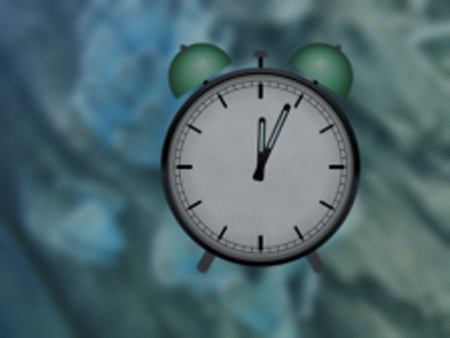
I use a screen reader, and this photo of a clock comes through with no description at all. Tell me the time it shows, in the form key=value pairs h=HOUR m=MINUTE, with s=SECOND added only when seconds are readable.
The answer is h=12 m=4
